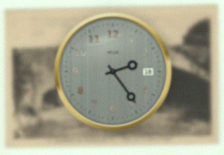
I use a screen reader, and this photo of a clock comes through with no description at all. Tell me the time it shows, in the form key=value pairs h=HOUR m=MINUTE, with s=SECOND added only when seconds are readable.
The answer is h=2 m=24
